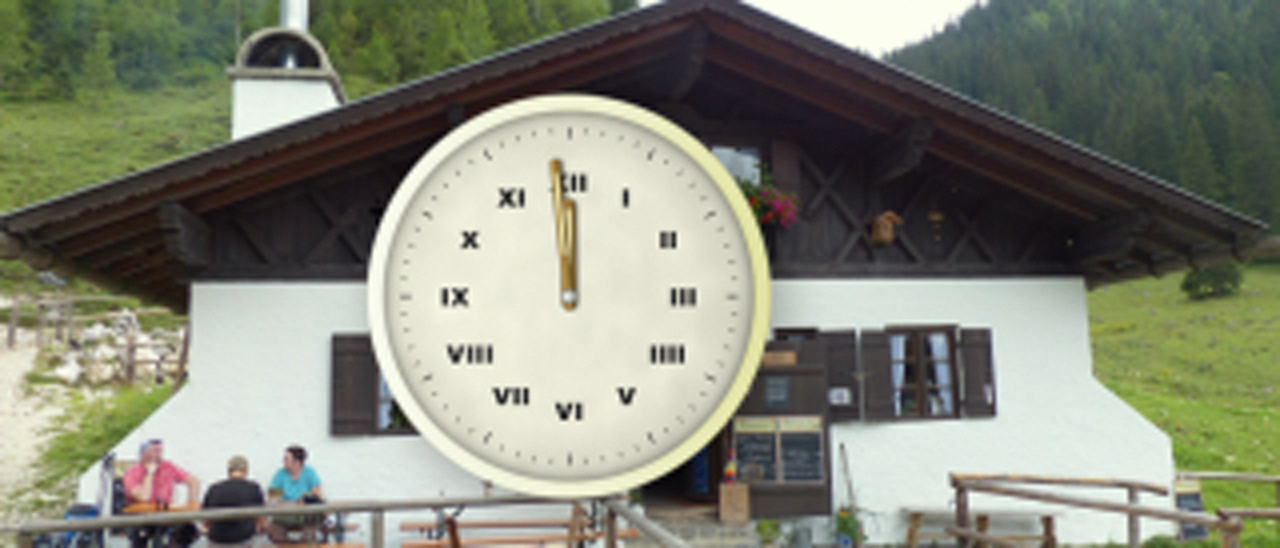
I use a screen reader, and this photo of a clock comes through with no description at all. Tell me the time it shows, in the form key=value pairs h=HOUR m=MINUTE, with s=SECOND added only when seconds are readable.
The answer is h=11 m=59
